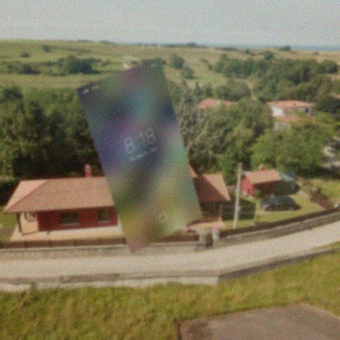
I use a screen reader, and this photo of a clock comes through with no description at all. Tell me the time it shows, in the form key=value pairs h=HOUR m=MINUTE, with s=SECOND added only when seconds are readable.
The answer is h=8 m=18
